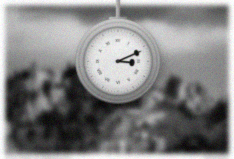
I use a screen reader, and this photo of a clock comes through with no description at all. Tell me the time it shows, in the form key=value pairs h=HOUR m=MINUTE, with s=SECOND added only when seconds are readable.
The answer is h=3 m=11
